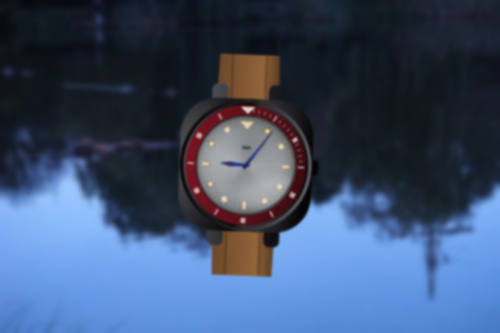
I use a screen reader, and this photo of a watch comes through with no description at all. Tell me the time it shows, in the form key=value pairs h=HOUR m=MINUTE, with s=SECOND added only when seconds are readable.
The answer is h=9 m=6
